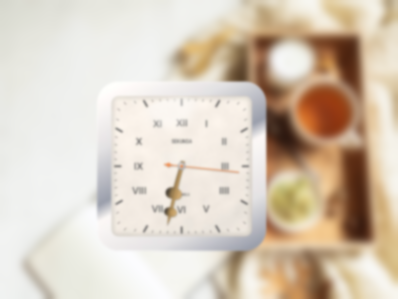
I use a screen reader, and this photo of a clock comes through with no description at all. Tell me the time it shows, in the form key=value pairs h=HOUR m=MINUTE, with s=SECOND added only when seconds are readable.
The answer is h=6 m=32 s=16
